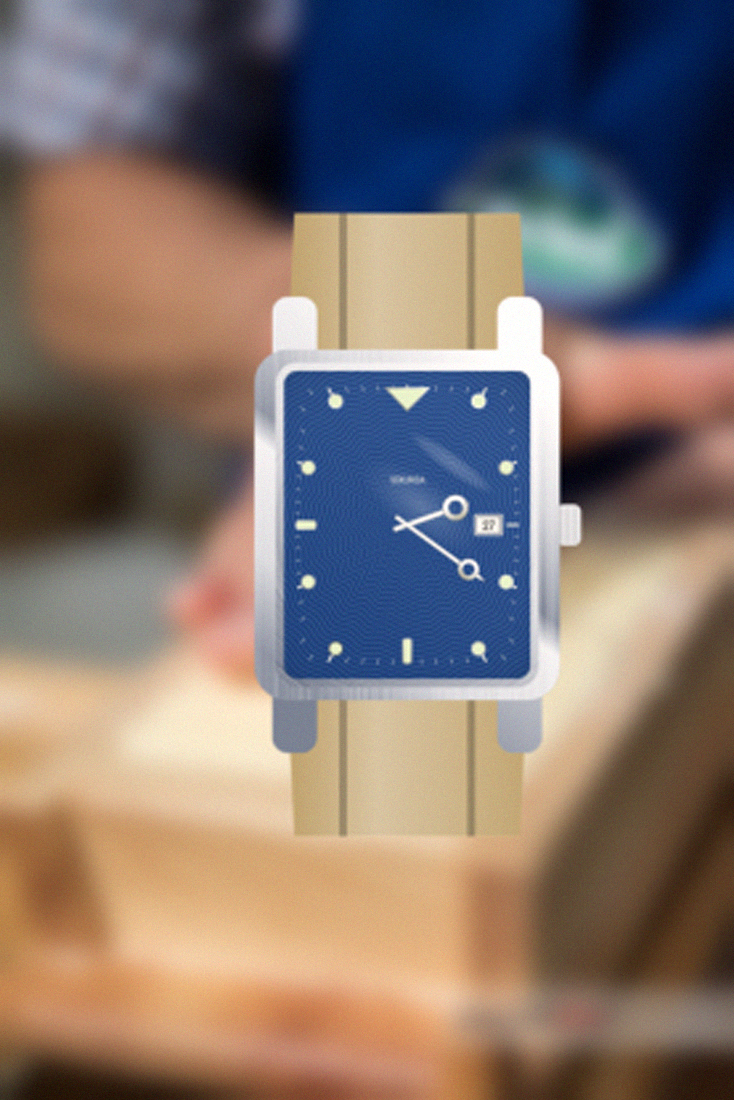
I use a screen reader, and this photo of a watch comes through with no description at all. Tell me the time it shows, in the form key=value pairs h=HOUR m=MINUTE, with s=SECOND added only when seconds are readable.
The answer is h=2 m=21
